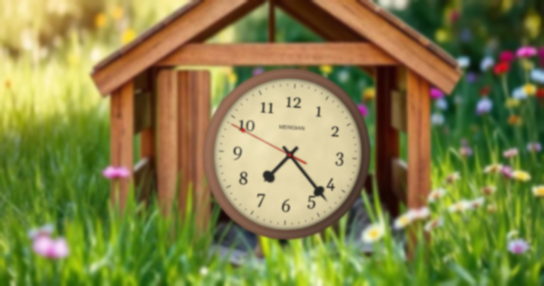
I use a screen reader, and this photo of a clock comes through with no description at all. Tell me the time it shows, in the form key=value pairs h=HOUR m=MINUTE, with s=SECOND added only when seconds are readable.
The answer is h=7 m=22 s=49
